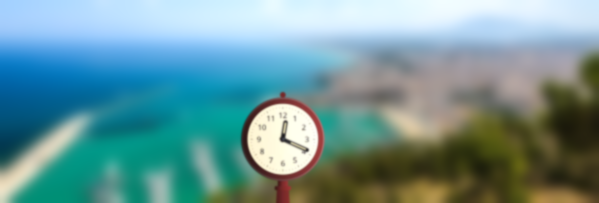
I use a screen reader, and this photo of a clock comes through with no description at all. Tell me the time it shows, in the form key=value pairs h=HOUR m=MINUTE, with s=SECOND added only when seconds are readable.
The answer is h=12 m=19
